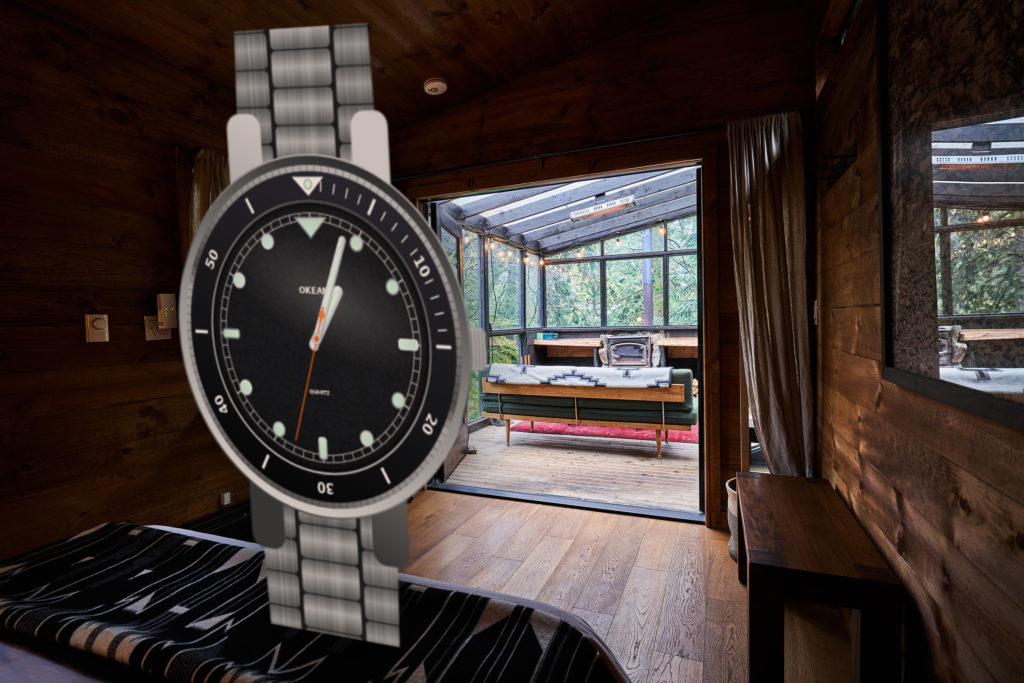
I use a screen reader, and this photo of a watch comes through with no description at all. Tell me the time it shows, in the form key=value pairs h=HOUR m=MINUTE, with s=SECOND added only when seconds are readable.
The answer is h=1 m=3 s=33
